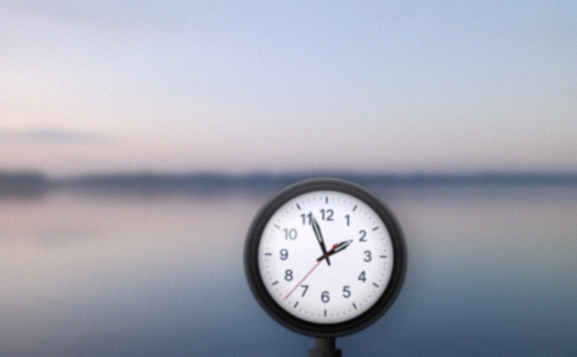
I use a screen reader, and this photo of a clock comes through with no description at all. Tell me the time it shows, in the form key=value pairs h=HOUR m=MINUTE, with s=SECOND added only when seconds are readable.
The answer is h=1 m=56 s=37
